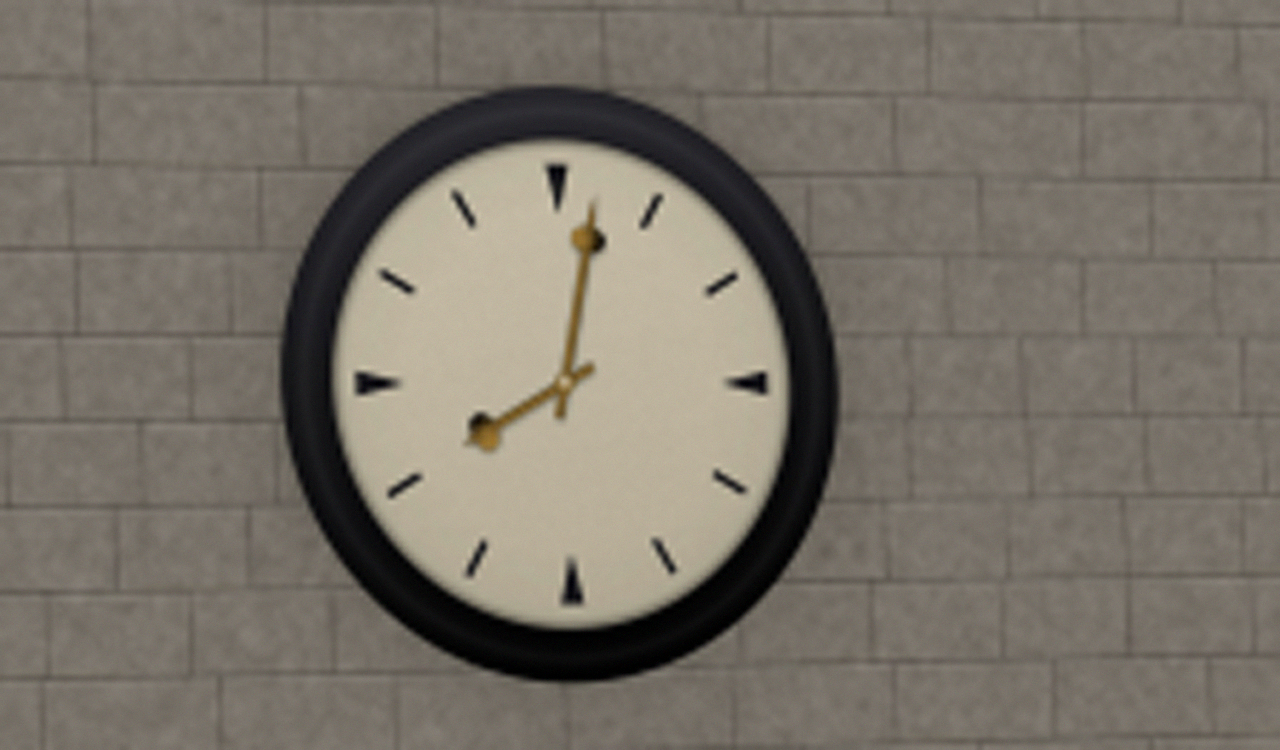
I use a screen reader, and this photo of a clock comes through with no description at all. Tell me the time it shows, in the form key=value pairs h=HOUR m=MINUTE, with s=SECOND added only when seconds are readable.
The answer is h=8 m=2
